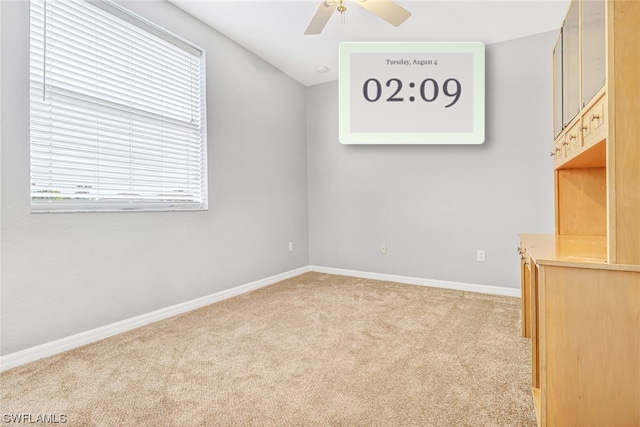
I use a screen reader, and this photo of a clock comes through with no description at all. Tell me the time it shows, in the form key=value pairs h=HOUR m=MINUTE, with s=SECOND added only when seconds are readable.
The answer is h=2 m=9
